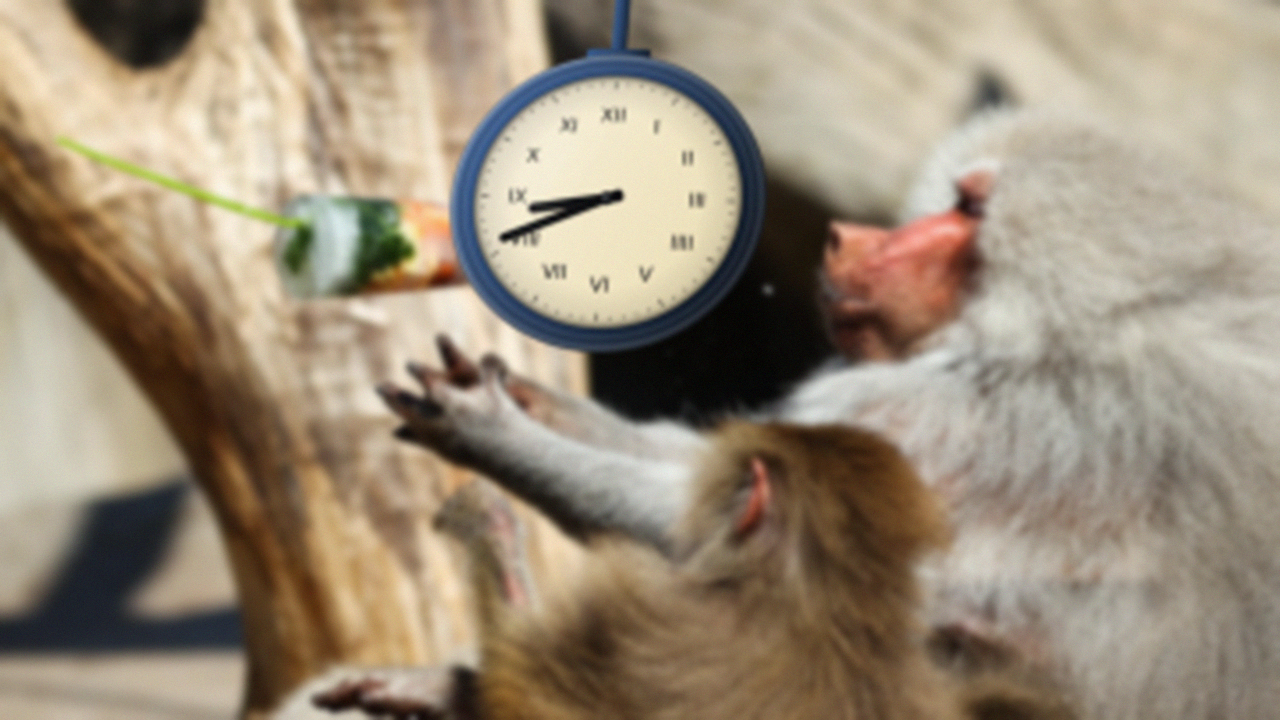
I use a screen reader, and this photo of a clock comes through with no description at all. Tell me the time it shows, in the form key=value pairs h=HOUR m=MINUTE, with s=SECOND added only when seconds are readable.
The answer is h=8 m=41
